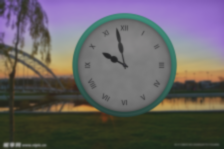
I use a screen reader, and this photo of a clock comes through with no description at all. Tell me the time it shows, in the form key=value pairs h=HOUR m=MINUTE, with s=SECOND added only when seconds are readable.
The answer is h=9 m=58
